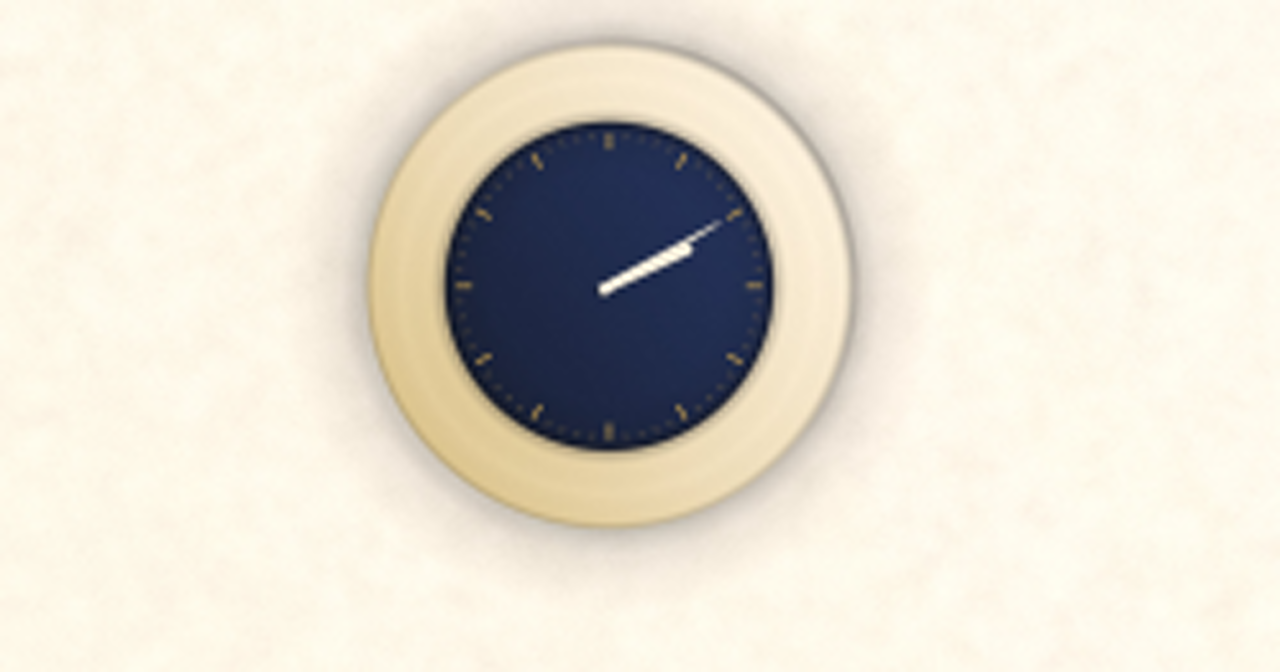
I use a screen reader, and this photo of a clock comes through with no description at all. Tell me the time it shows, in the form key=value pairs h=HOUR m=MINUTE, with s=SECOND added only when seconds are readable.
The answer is h=2 m=10
